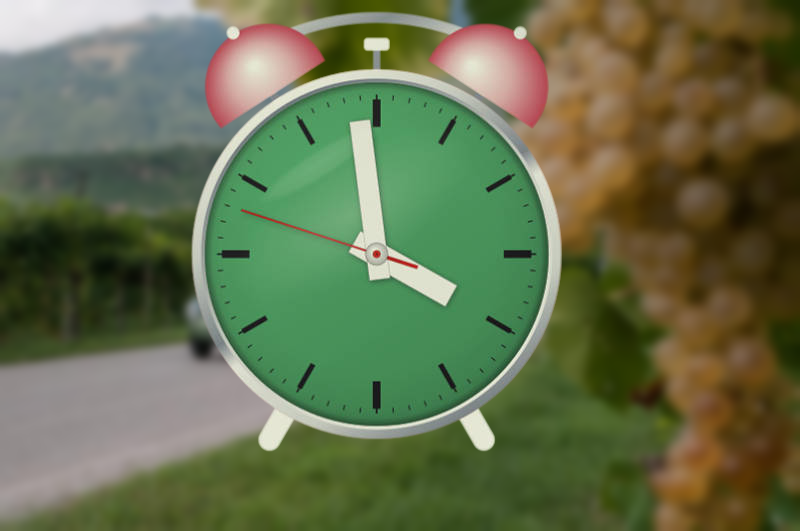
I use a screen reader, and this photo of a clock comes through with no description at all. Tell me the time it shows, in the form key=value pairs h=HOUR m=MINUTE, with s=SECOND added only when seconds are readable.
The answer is h=3 m=58 s=48
